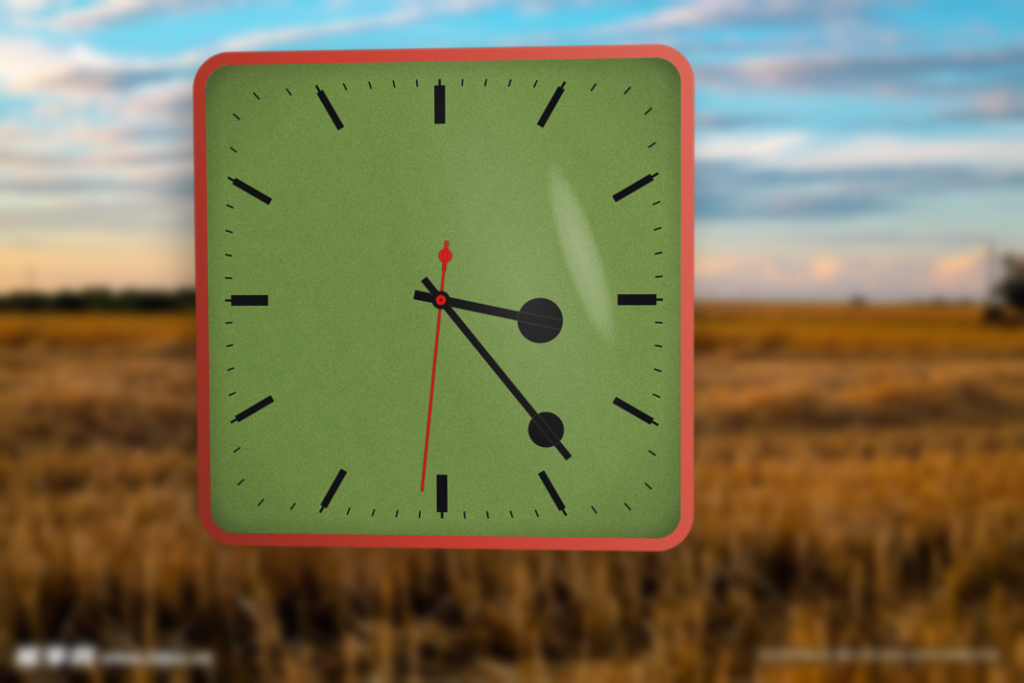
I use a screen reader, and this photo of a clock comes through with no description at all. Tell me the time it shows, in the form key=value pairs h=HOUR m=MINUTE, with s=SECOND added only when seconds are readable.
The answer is h=3 m=23 s=31
